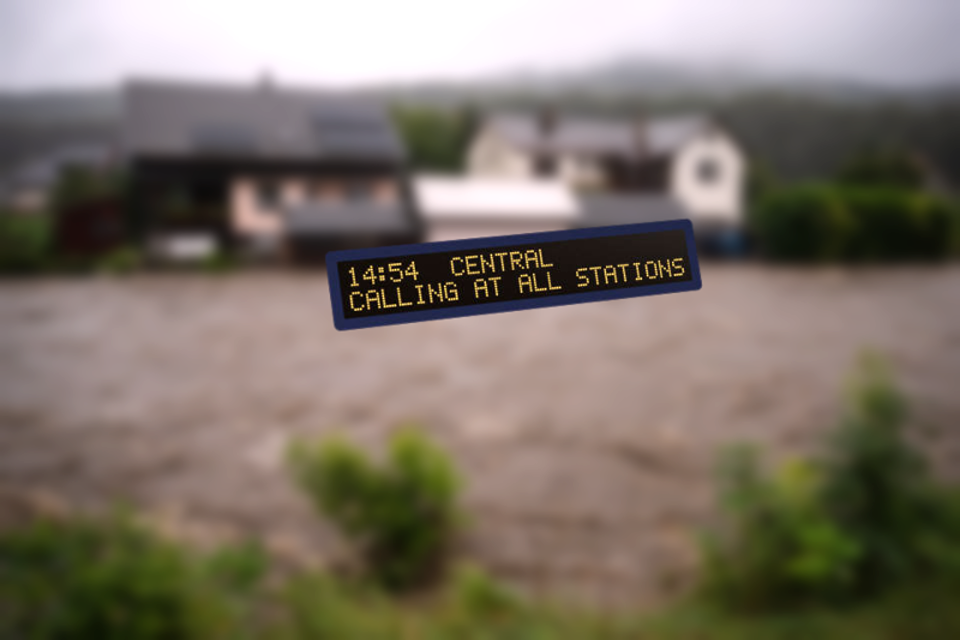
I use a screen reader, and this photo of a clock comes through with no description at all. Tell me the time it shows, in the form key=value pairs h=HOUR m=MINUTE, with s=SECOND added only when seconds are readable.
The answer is h=14 m=54
